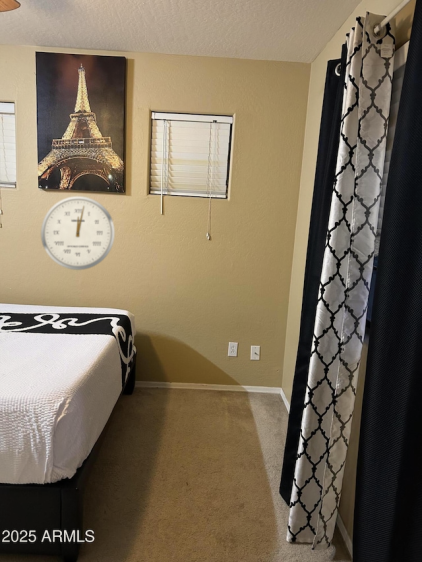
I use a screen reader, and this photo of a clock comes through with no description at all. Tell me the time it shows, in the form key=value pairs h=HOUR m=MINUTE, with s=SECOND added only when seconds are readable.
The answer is h=12 m=2
